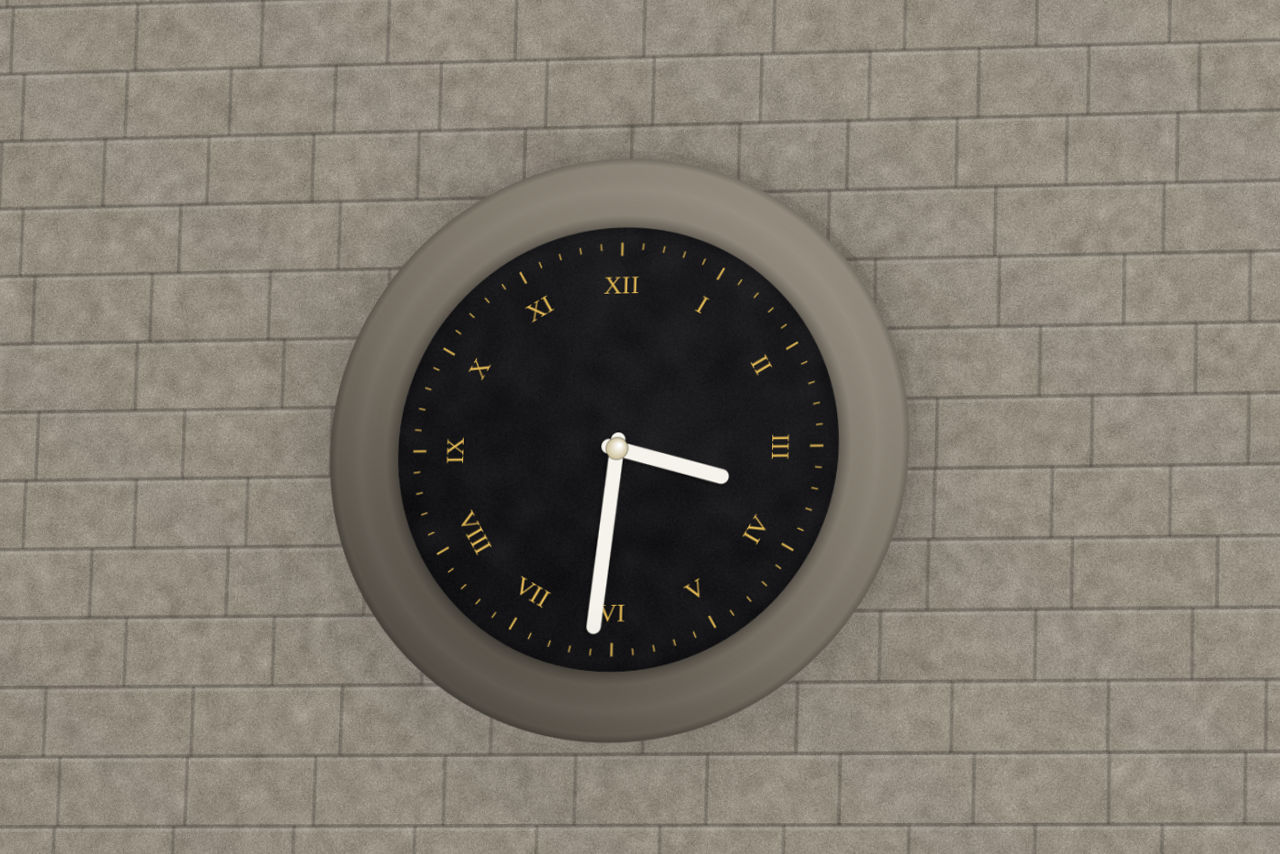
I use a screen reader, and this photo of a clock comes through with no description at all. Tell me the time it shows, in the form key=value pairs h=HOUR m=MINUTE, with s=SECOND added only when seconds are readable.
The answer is h=3 m=31
